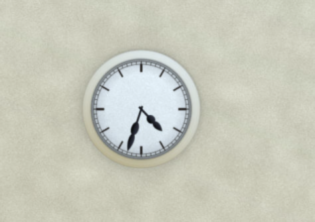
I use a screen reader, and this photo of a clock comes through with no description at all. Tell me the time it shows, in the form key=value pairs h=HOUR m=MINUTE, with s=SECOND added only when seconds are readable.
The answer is h=4 m=33
